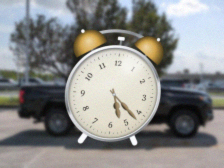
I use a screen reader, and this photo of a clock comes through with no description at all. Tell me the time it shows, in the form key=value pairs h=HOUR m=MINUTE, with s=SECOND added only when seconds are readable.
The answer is h=5 m=22
